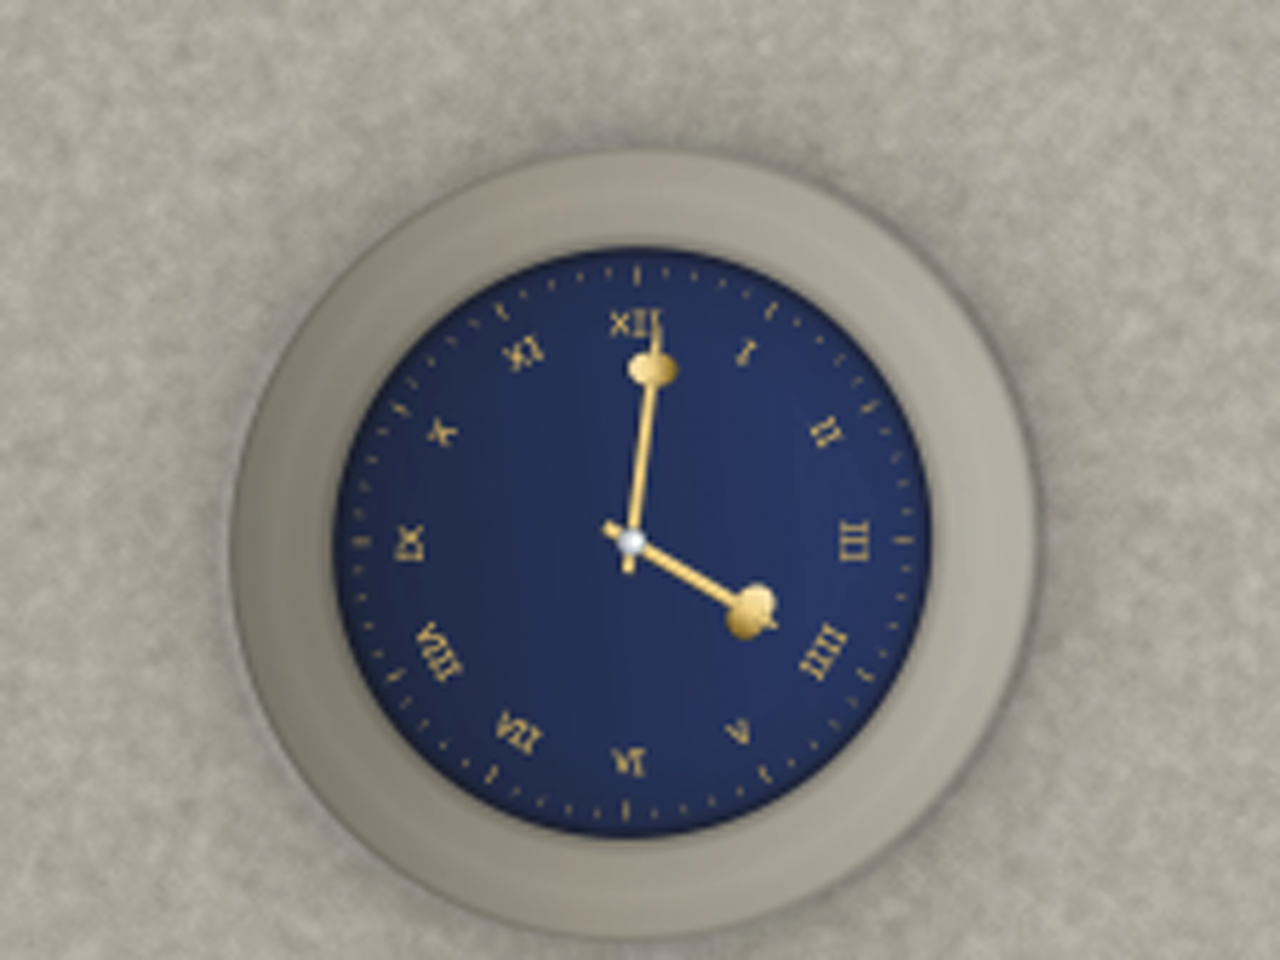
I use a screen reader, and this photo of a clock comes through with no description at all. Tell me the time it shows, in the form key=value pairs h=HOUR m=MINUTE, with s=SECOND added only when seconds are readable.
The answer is h=4 m=1
